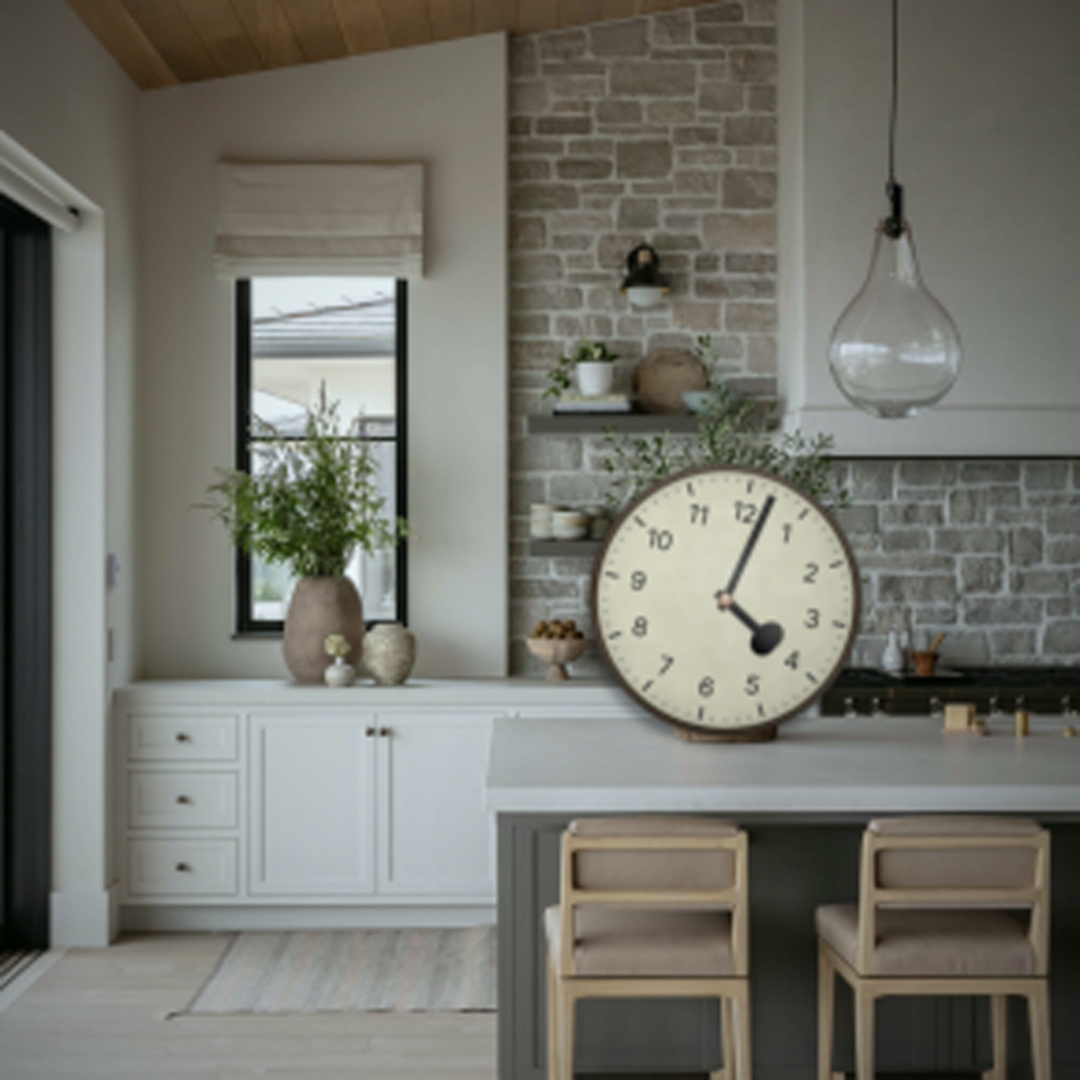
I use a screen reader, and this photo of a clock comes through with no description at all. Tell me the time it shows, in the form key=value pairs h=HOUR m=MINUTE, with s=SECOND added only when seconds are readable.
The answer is h=4 m=2
